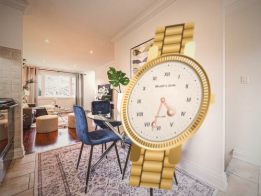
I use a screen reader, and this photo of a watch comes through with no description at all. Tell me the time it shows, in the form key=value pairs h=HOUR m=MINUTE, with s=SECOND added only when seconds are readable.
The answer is h=4 m=32
